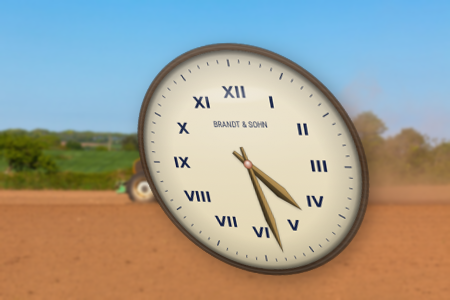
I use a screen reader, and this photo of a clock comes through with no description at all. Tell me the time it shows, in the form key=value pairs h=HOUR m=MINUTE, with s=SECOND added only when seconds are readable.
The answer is h=4 m=28
